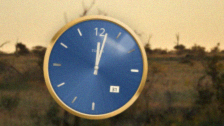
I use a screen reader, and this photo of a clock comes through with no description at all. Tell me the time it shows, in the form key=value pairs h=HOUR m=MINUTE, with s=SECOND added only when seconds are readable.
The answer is h=12 m=2
